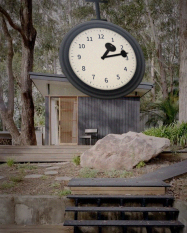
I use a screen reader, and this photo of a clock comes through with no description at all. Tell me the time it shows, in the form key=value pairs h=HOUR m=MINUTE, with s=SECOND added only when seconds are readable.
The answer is h=1 m=13
